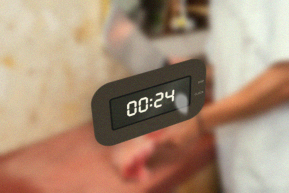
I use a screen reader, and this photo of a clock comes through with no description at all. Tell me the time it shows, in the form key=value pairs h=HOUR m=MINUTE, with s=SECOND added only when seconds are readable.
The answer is h=0 m=24
